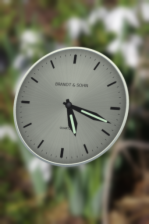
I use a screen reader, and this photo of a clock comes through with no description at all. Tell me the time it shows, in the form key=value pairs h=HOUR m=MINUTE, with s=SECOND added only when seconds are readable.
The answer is h=5 m=18
